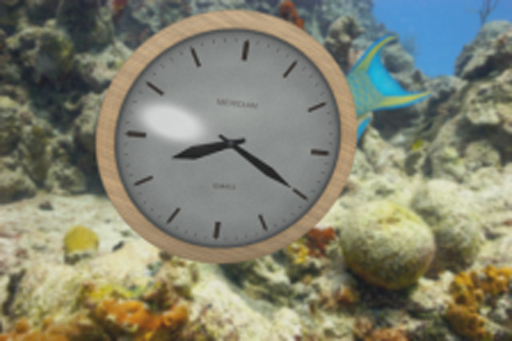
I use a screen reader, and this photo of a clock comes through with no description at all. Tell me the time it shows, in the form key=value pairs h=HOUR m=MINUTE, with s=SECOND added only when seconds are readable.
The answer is h=8 m=20
